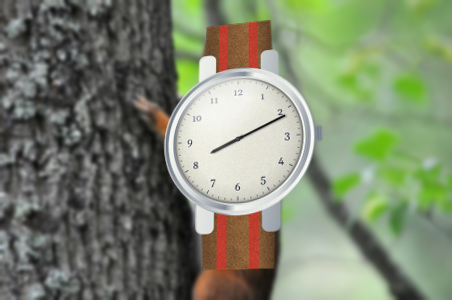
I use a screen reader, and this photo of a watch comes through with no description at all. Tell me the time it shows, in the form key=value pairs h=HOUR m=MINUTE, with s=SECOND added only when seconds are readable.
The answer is h=8 m=11
